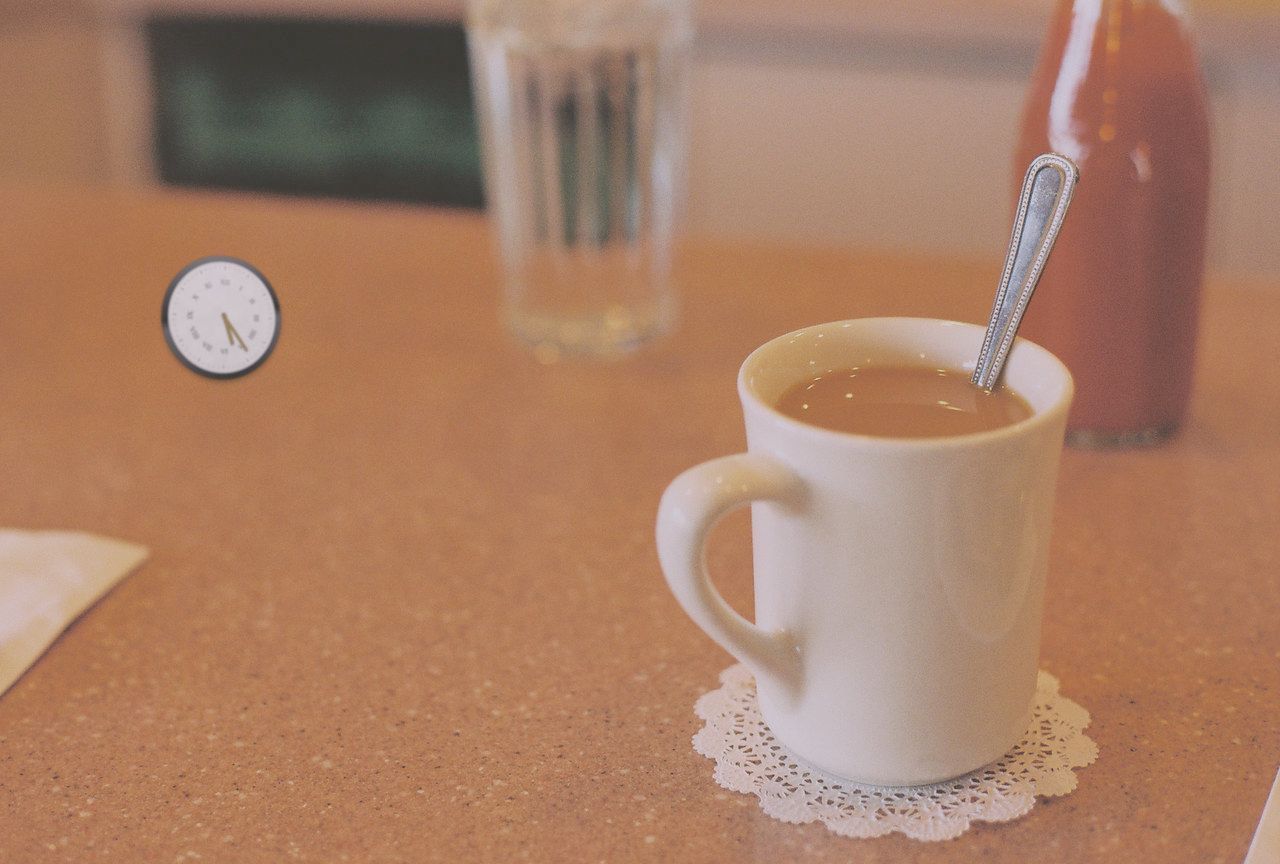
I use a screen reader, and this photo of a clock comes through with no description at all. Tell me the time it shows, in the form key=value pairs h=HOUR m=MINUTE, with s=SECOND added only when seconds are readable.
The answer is h=5 m=24
